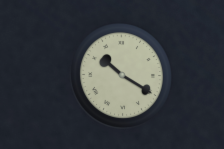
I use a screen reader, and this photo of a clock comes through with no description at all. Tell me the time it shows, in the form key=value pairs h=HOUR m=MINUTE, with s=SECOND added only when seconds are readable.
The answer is h=10 m=20
